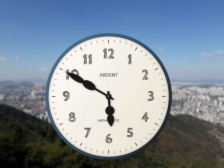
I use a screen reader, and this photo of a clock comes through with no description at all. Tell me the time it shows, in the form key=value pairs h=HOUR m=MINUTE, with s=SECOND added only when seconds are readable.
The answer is h=5 m=50
